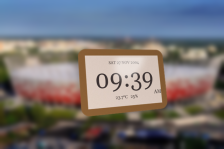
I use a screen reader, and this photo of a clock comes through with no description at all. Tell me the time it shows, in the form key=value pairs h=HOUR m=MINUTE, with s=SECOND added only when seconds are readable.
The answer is h=9 m=39
